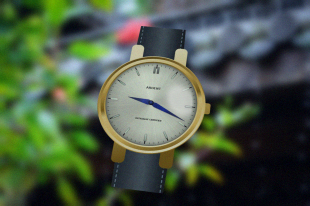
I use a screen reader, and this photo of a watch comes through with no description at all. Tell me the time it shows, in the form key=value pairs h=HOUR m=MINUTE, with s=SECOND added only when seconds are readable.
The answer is h=9 m=19
